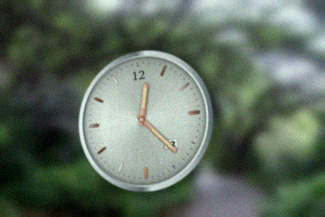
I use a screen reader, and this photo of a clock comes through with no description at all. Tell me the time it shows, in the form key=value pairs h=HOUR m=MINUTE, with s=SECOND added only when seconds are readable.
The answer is h=12 m=23
